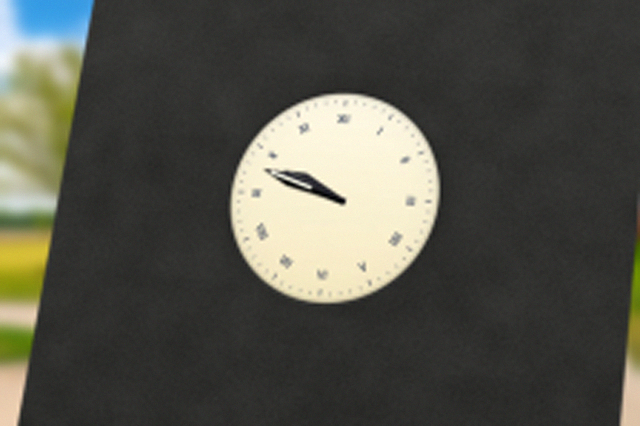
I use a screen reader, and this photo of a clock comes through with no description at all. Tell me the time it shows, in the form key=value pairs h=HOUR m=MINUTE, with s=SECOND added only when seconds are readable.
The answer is h=9 m=48
